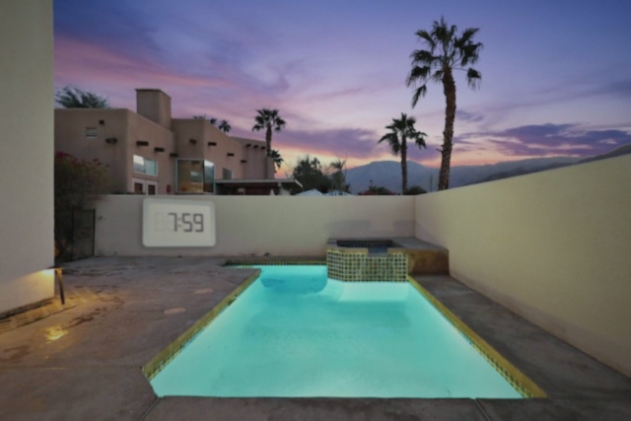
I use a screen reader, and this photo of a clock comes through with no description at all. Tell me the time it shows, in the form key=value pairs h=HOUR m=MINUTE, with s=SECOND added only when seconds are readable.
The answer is h=7 m=59
